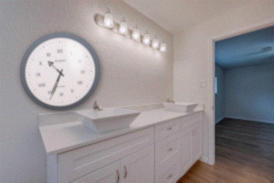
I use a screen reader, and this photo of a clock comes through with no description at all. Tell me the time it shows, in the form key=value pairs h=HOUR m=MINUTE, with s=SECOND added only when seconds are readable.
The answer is h=10 m=34
